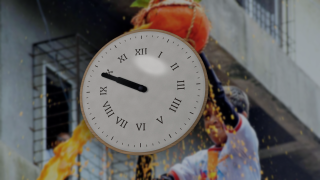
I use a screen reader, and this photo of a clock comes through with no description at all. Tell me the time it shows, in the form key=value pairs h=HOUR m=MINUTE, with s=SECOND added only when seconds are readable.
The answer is h=9 m=49
